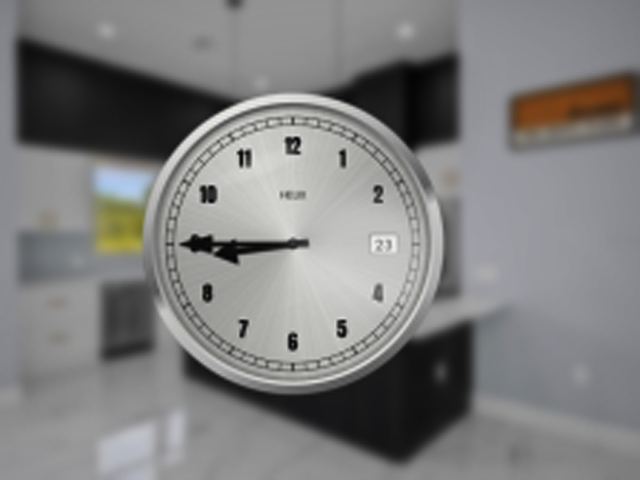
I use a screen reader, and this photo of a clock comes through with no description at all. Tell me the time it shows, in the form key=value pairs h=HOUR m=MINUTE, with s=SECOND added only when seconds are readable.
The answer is h=8 m=45
